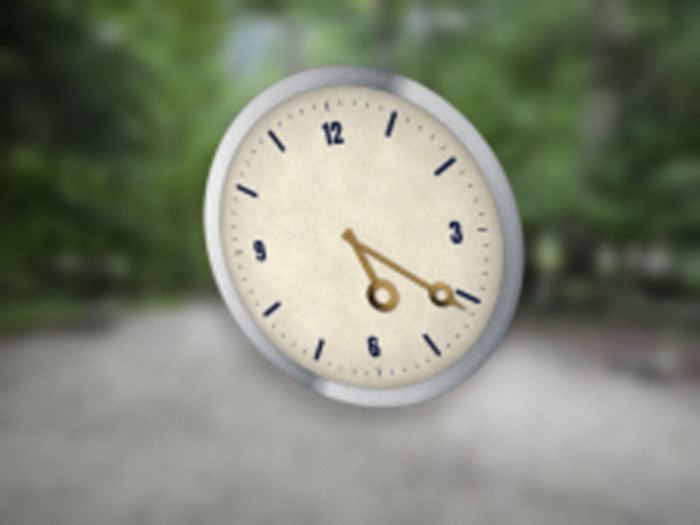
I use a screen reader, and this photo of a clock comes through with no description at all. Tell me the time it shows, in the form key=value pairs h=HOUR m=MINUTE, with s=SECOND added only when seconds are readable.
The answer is h=5 m=21
